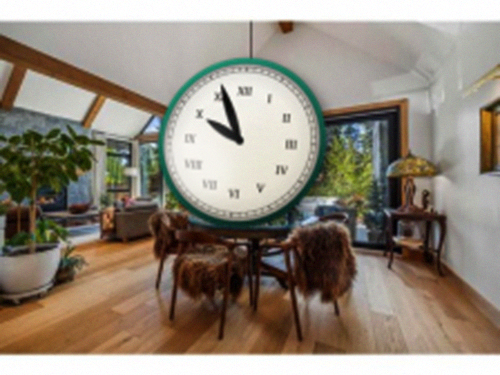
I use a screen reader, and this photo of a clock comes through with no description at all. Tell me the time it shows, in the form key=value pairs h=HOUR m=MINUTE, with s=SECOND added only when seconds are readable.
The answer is h=9 m=56
